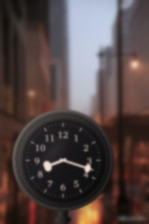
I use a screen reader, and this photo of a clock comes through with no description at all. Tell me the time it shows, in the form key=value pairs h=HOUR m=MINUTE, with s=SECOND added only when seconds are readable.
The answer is h=8 m=18
